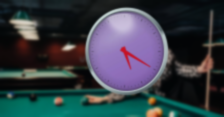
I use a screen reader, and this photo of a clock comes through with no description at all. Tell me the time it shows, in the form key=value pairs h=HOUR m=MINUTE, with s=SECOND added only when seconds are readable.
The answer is h=5 m=20
